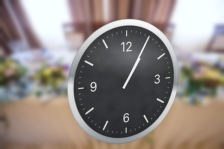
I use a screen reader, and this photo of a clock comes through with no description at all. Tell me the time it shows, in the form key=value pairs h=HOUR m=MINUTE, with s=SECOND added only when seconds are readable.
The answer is h=1 m=5
